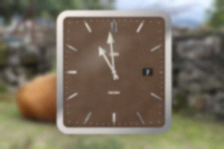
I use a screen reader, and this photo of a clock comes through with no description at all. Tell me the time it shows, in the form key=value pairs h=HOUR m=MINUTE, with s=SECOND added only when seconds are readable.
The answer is h=10 m=59
